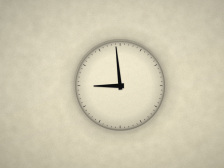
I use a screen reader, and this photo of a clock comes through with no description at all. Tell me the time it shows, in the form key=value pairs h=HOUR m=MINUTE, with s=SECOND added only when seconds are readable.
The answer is h=8 m=59
